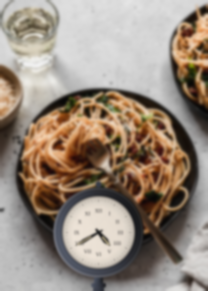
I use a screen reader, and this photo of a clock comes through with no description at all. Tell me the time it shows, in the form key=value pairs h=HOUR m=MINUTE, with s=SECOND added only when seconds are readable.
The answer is h=4 m=40
